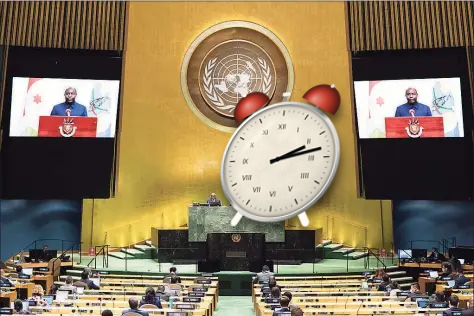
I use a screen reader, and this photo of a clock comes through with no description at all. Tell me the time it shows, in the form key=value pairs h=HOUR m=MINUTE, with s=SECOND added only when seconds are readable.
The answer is h=2 m=13
